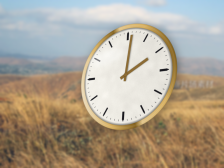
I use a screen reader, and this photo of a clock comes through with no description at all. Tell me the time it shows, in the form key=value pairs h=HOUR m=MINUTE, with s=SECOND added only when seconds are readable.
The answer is h=2 m=1
